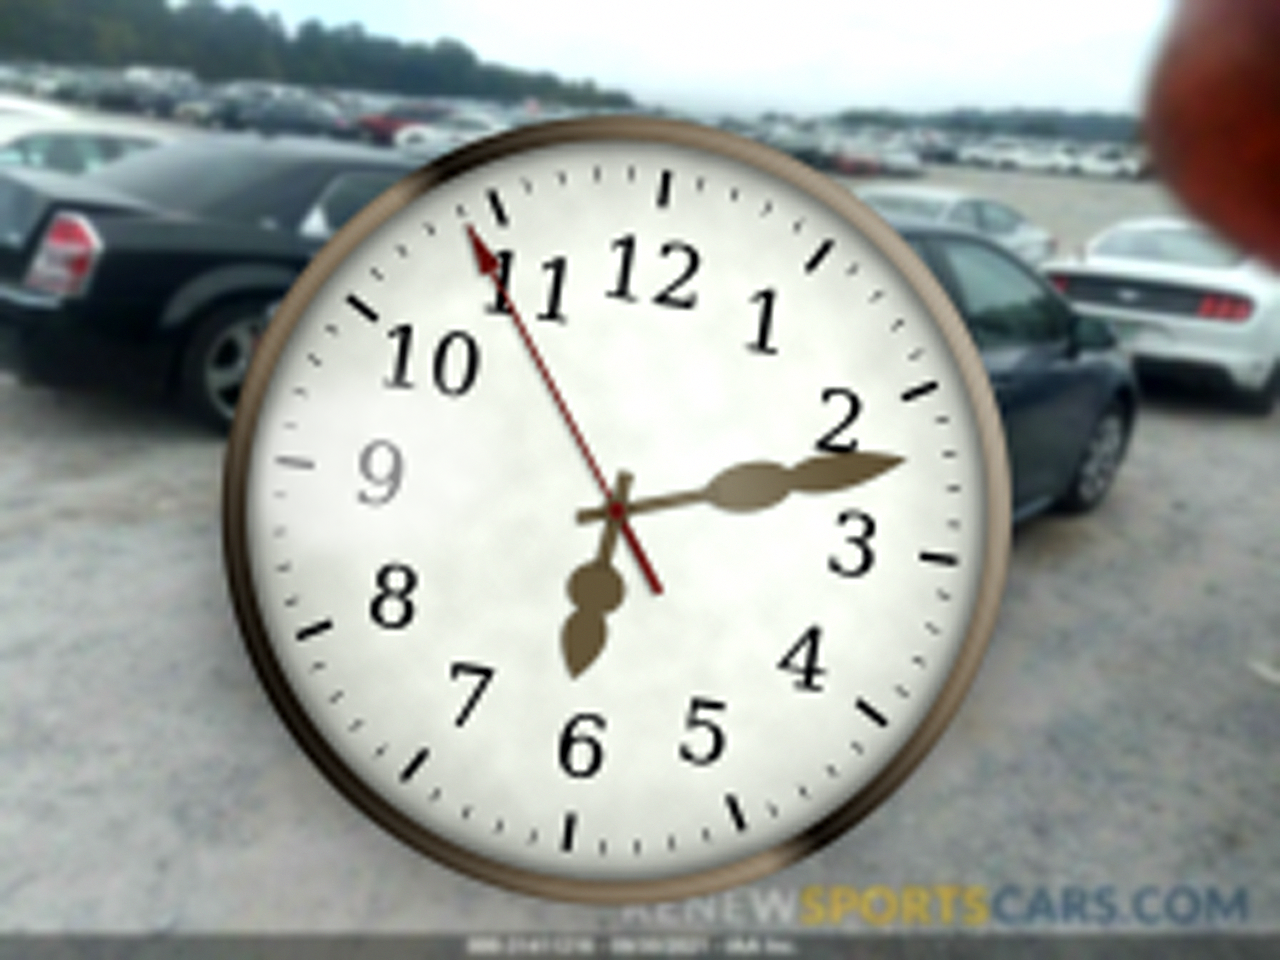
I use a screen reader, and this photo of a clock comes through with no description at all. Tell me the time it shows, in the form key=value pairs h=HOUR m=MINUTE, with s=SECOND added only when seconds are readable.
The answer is h=6 m=11 s=54
